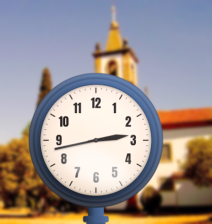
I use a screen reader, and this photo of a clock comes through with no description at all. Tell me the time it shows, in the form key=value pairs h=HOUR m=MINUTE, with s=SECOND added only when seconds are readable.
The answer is h=2 m=43
